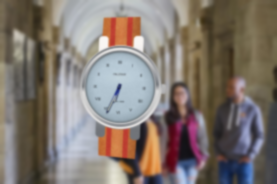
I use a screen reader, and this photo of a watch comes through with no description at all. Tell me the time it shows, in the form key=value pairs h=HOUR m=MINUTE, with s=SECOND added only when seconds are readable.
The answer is h=6 m=34
